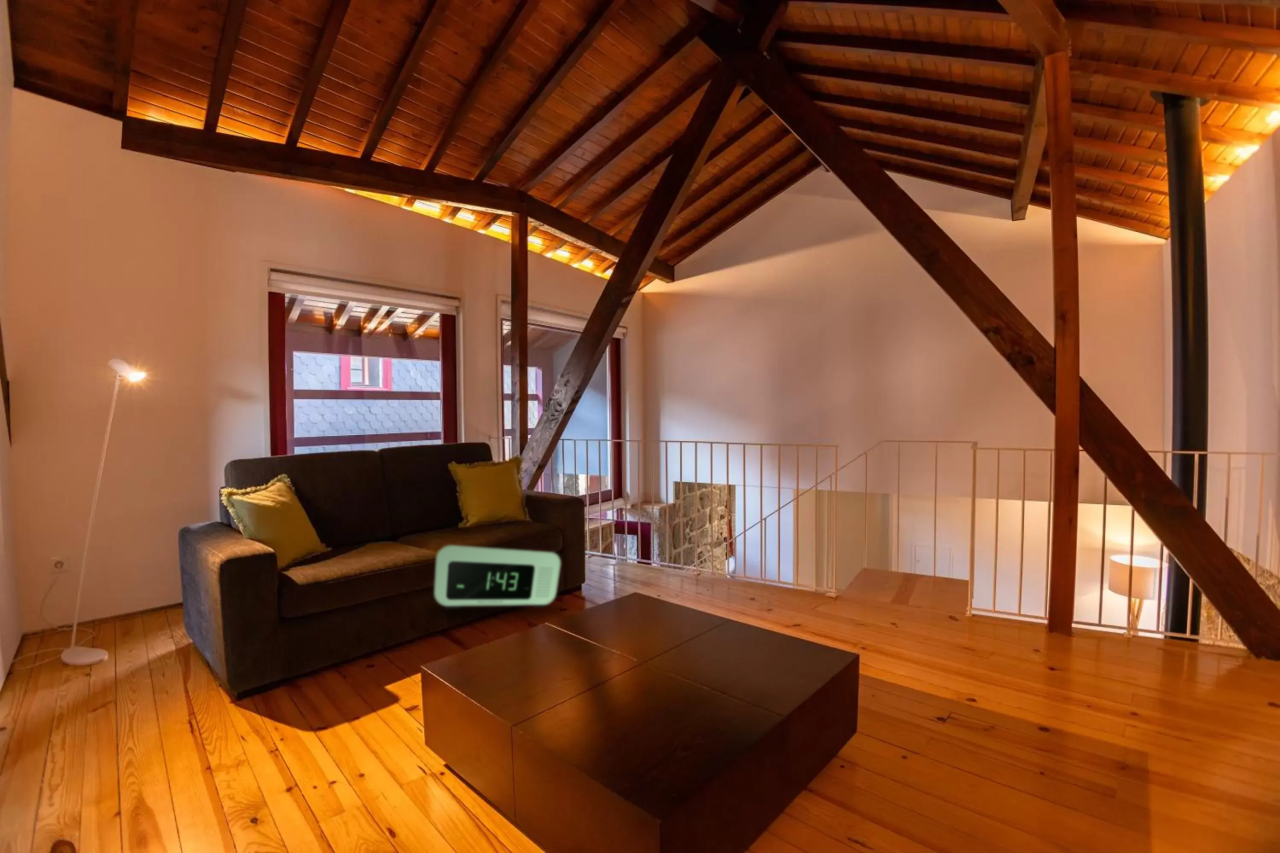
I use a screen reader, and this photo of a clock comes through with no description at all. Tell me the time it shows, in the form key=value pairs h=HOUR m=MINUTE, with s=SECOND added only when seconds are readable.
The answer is h=1 m=43
